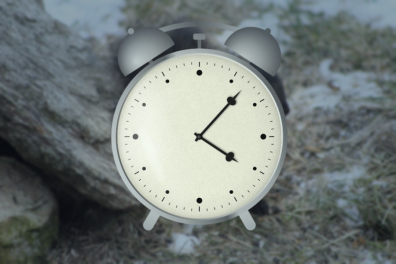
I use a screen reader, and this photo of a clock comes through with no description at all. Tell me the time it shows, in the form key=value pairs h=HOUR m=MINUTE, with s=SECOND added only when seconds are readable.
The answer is h=4 m=7
